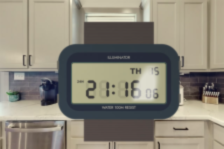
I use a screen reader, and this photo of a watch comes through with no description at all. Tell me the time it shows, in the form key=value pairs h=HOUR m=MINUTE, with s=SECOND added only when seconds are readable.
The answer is h=21 m=16 s=6
